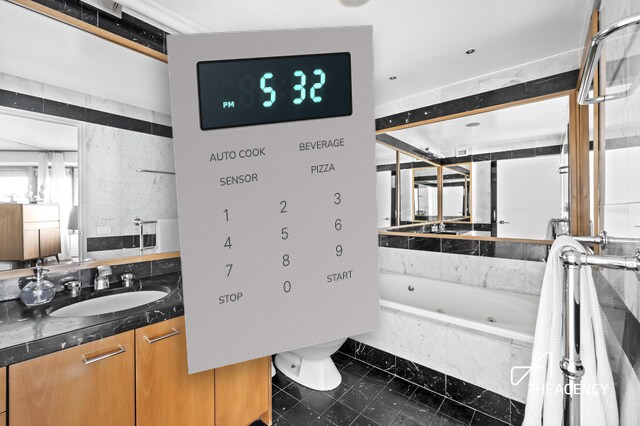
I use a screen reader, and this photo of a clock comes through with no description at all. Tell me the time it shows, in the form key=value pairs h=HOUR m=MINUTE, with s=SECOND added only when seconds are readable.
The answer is h=5 m=32
